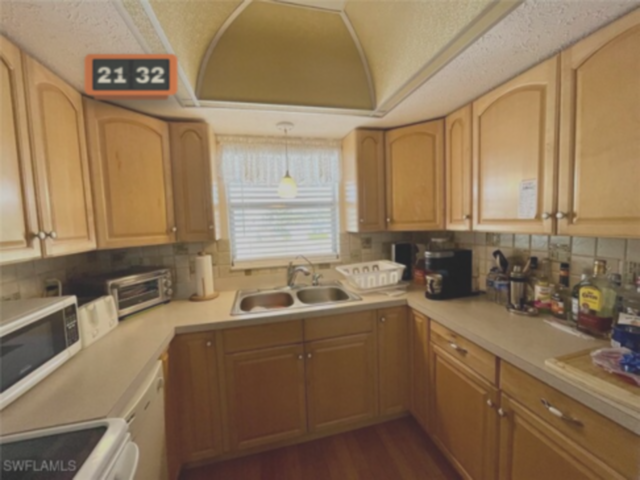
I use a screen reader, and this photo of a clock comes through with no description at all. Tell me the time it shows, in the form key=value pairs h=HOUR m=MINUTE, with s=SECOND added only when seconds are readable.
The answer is h=21 m=32
